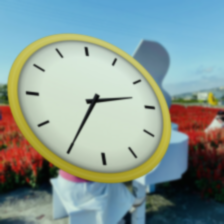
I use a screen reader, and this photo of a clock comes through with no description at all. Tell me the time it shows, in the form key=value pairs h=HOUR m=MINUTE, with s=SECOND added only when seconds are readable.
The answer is h=2 m=35
